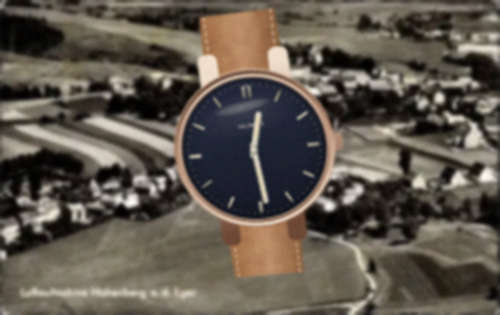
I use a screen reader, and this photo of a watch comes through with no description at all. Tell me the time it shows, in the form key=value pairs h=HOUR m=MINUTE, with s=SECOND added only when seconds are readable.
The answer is h=12 m=29
